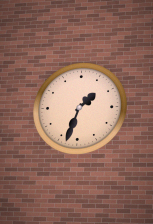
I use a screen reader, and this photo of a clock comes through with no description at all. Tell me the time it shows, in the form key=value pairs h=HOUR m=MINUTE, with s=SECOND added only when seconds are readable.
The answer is h=1 m=33
